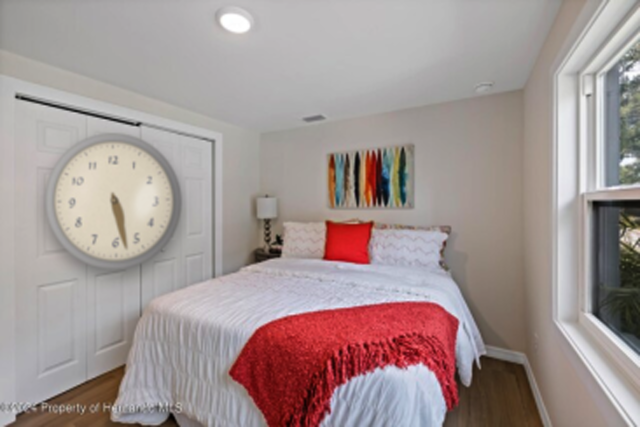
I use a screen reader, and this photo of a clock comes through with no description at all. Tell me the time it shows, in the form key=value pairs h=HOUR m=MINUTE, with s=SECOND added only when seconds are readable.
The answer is h=5 m=28
